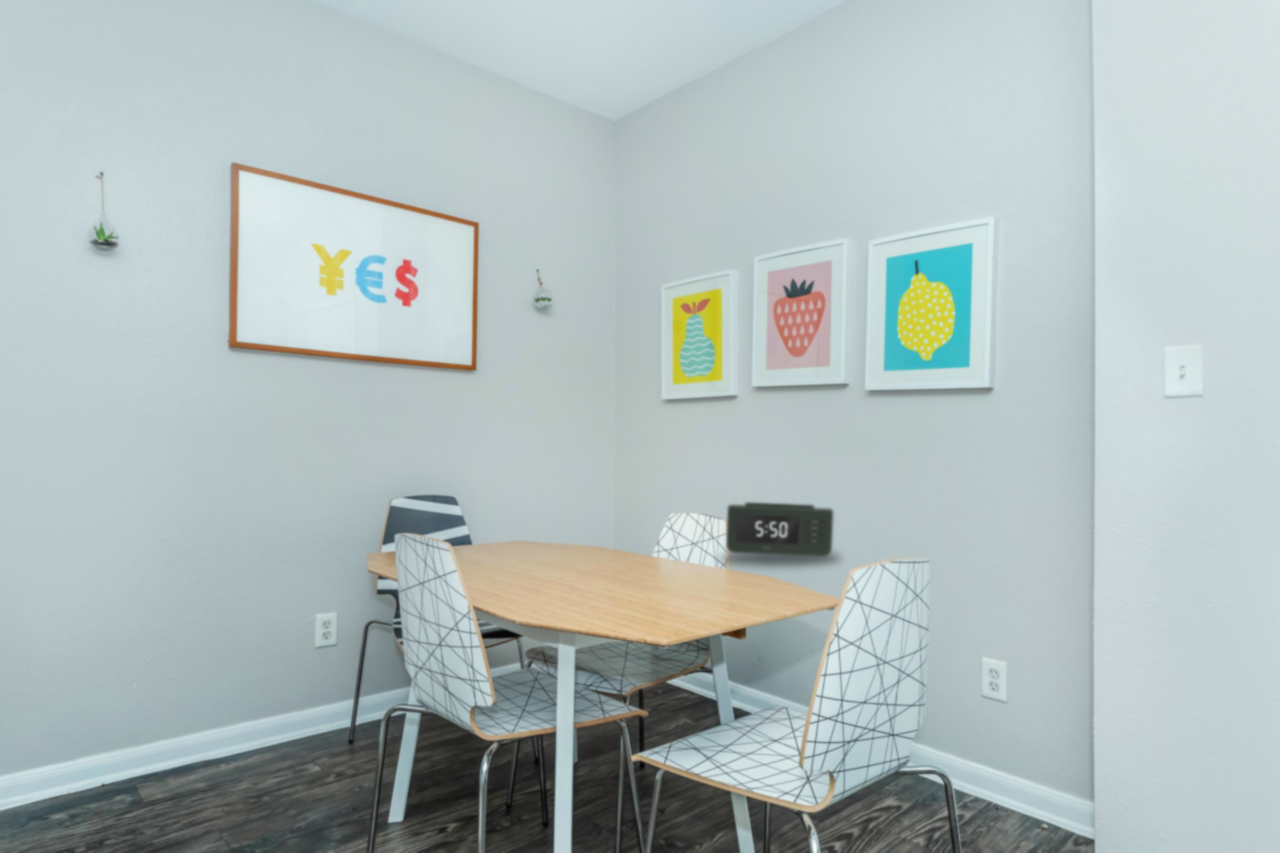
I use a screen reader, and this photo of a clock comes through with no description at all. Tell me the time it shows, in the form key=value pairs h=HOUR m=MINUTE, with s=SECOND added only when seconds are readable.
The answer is h=5 m=50
